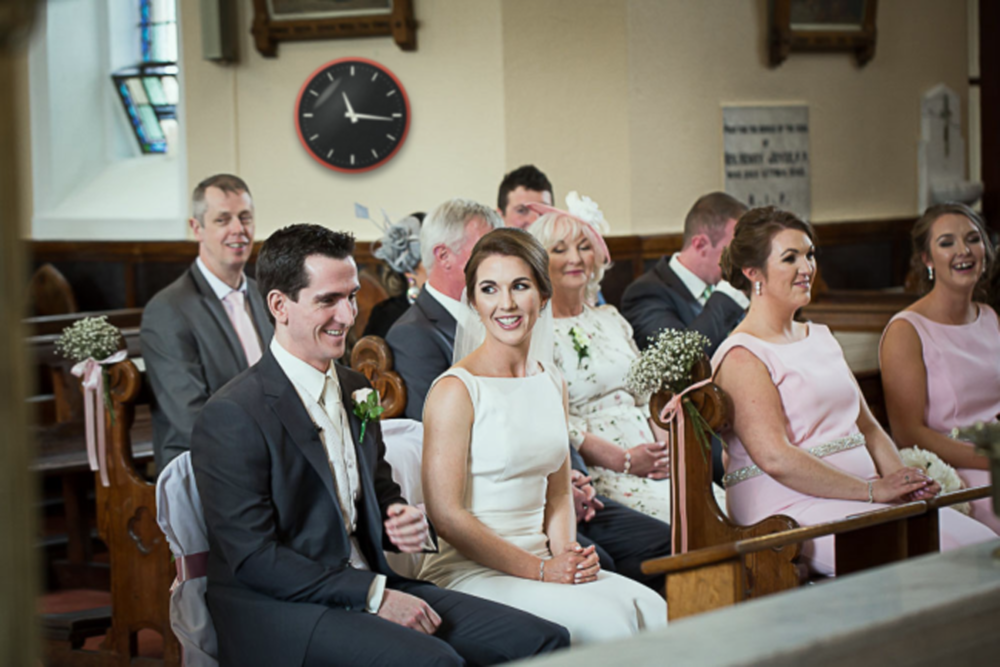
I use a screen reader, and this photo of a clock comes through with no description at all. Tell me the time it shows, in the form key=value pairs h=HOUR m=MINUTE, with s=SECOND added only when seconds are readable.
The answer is h=11 m=16
